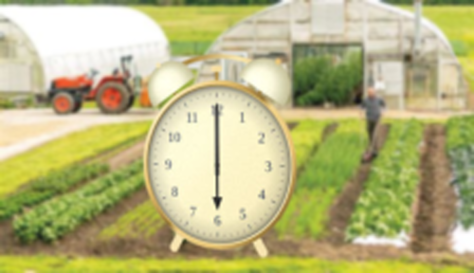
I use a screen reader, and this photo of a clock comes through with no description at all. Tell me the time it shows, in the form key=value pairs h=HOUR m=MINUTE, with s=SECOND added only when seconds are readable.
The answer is h=6 m=0
